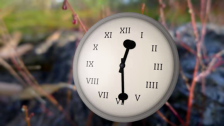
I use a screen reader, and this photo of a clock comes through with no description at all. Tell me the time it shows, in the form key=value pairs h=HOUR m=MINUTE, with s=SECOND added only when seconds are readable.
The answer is h=12 m=29
